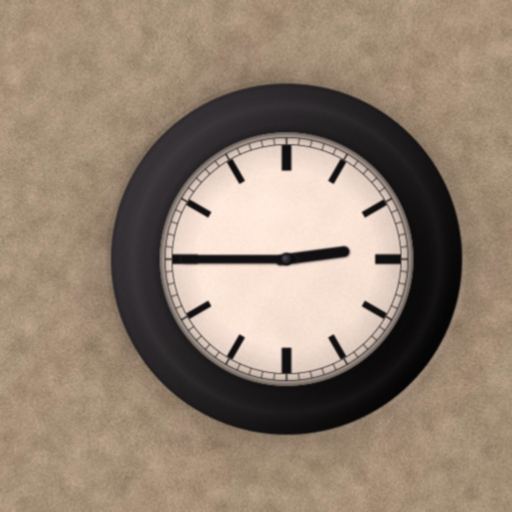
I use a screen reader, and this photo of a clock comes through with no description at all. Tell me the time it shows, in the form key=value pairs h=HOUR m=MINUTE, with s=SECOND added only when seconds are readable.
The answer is h=2 m=45
